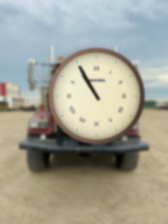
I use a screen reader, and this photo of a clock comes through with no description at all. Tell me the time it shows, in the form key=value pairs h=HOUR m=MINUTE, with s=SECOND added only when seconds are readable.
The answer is h=10 m=55
